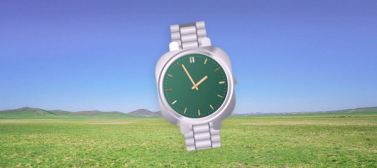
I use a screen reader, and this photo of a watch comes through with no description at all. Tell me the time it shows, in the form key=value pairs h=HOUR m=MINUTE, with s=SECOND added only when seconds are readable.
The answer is h=1 m=56
